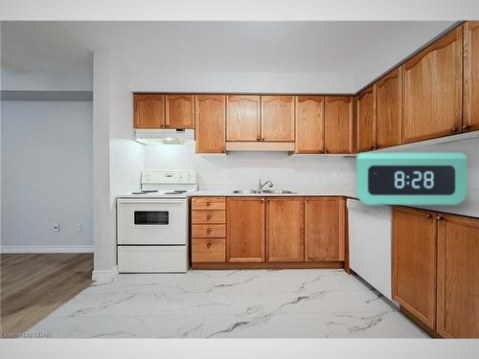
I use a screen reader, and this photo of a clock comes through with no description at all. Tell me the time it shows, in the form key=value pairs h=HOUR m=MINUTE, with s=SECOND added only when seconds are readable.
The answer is h=8 m=28
